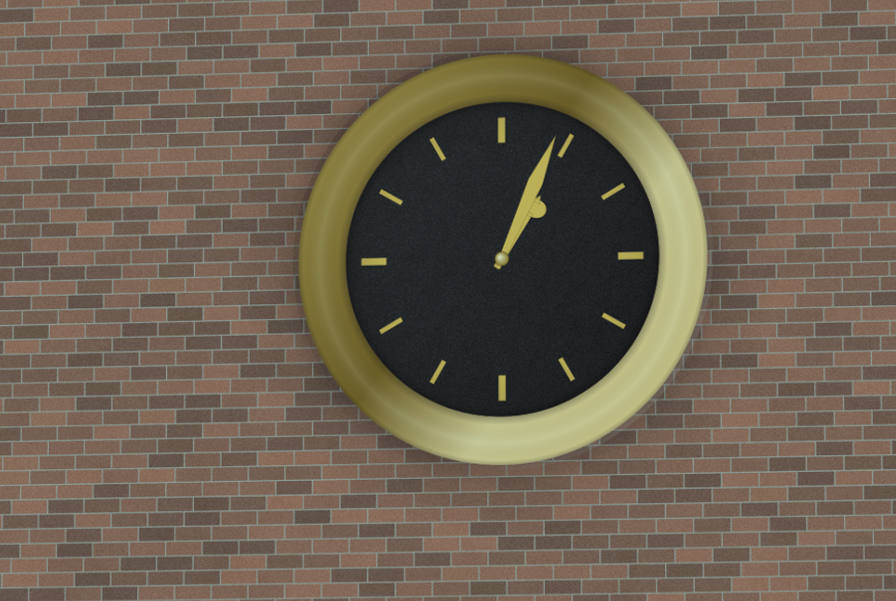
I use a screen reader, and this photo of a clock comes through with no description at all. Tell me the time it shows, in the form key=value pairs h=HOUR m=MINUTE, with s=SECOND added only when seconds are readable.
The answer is h=1 m=4
